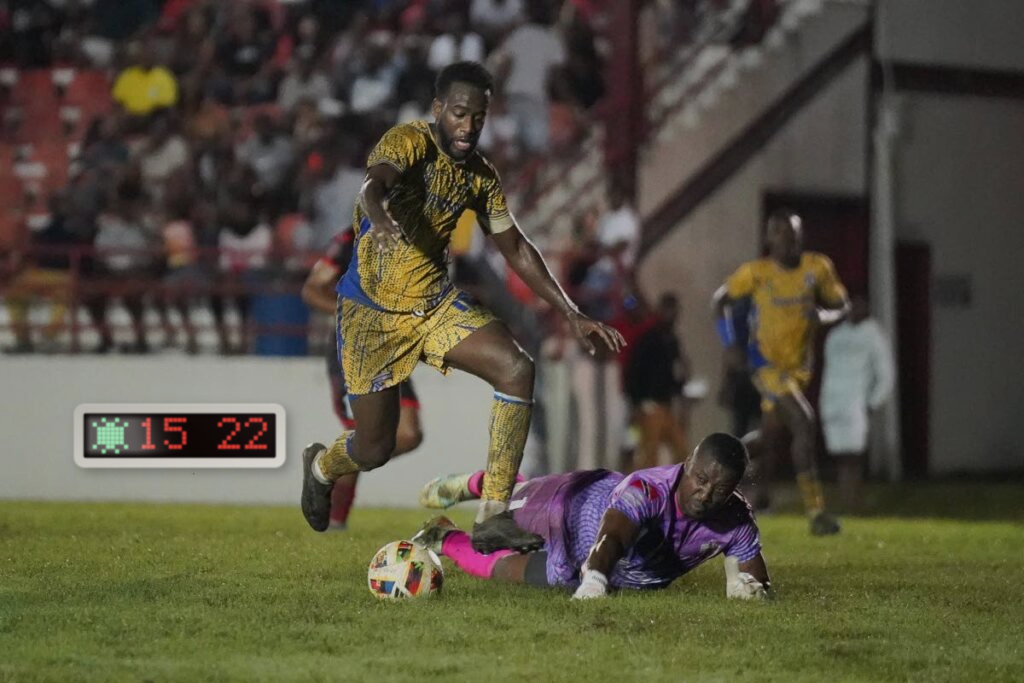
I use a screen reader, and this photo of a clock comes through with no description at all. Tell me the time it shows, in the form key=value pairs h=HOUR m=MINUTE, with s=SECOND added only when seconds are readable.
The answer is h=15 m=22
